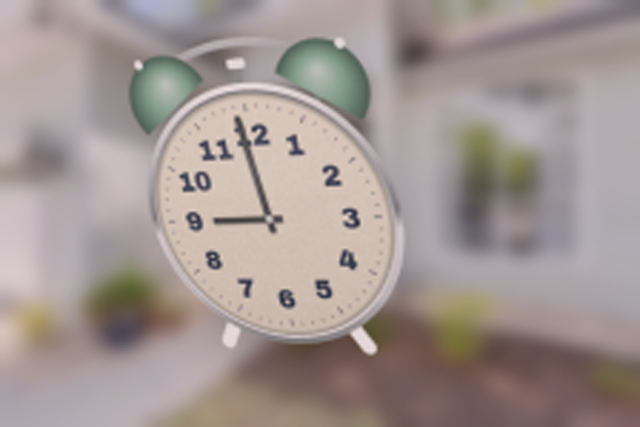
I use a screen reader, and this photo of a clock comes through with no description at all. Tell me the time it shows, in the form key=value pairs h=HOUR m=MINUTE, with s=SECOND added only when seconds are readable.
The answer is h=8 m=59
